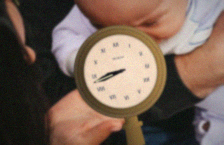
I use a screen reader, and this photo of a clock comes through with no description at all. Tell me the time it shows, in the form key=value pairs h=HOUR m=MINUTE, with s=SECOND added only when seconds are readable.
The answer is h=8 m=43
